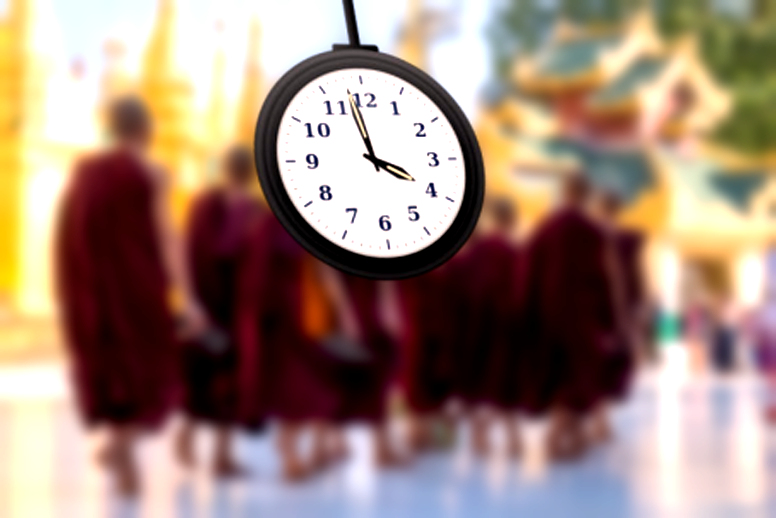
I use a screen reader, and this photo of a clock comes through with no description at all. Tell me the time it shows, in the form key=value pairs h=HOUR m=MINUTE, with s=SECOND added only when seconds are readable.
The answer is h=3 m=58
